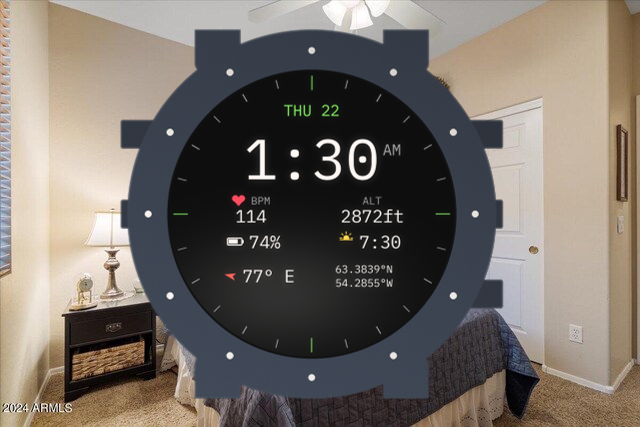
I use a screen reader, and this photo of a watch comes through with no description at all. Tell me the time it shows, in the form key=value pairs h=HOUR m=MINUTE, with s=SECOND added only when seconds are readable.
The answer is h=1 m=30
